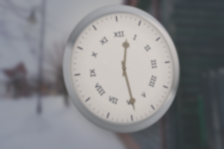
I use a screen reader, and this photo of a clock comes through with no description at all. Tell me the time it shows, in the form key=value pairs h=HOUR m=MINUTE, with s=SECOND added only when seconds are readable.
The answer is h=12 m=29
